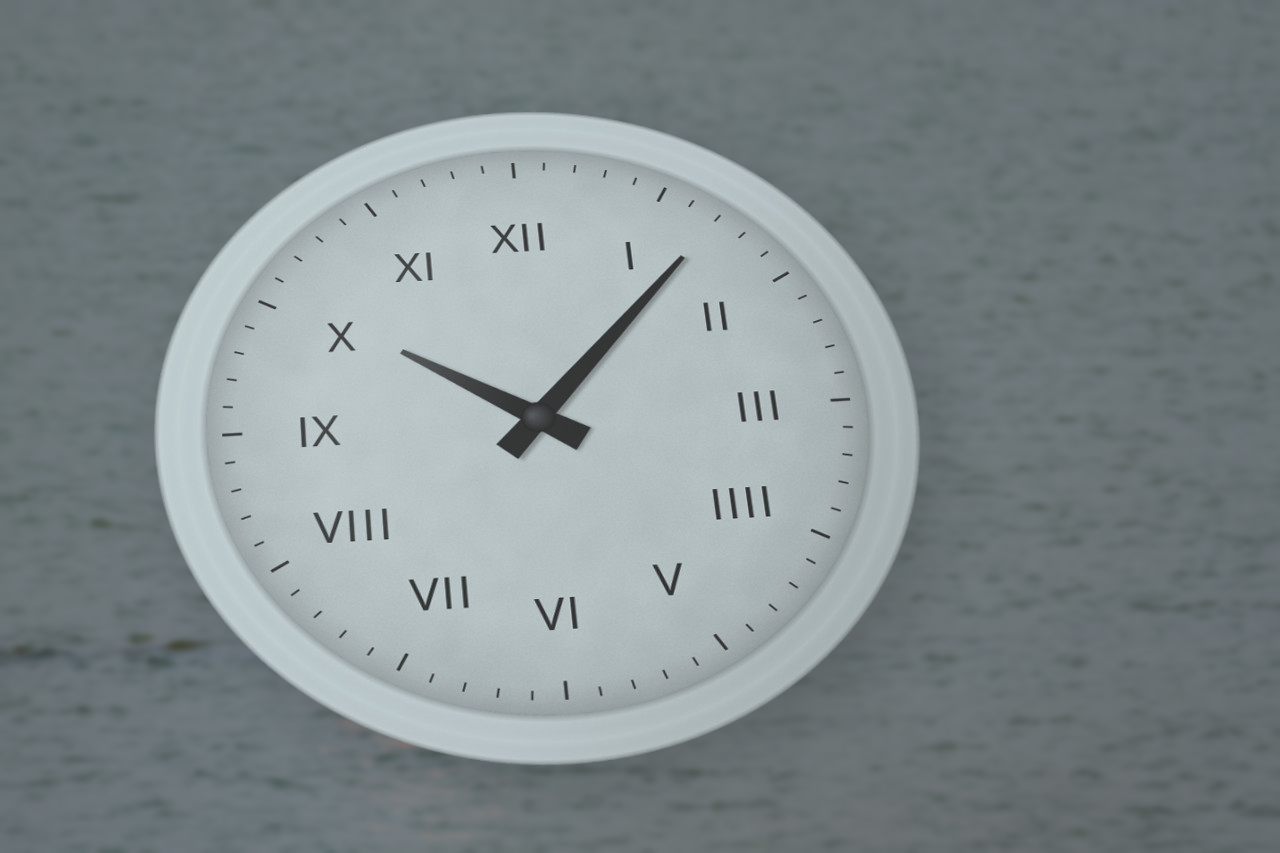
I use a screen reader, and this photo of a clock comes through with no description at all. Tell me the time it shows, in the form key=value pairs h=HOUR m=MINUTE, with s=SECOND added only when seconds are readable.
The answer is h=10 m=7
